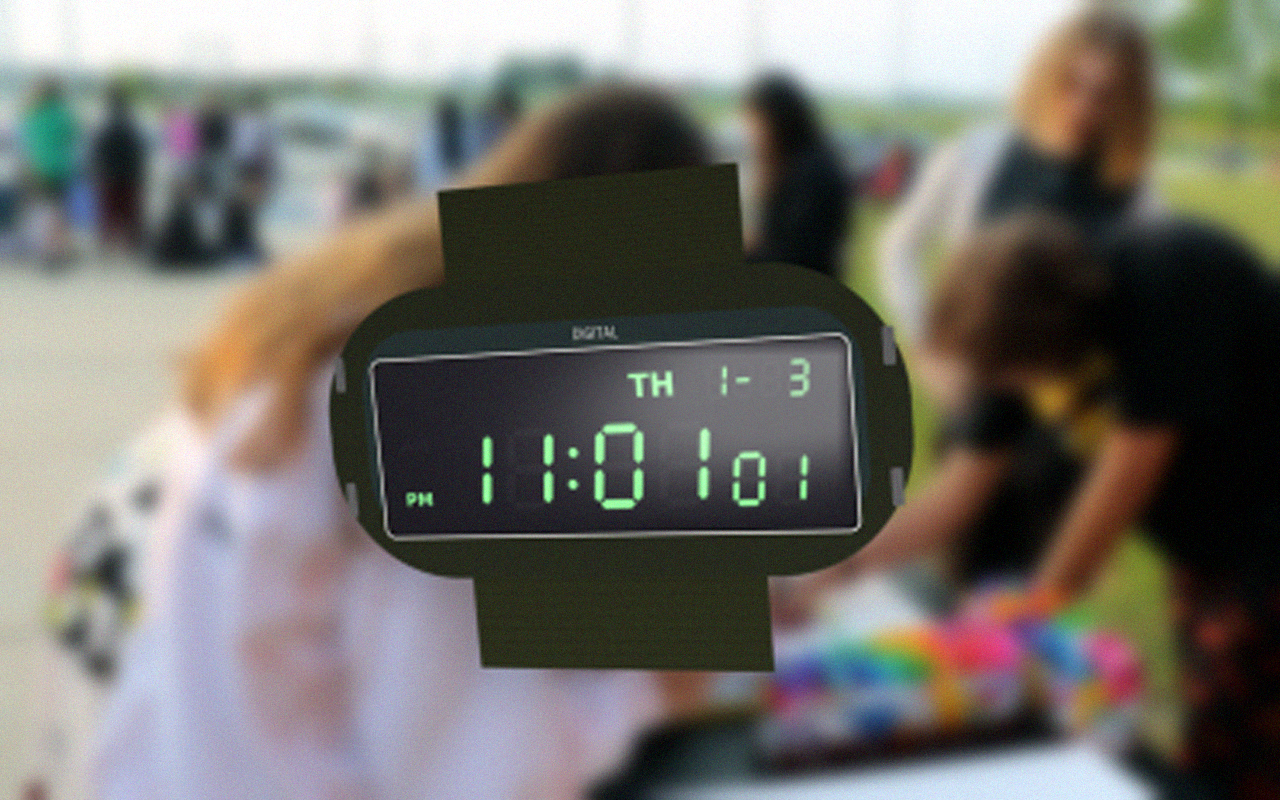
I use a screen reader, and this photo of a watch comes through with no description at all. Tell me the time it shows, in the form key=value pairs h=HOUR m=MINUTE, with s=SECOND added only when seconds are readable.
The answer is h=11 m=1 s=1
